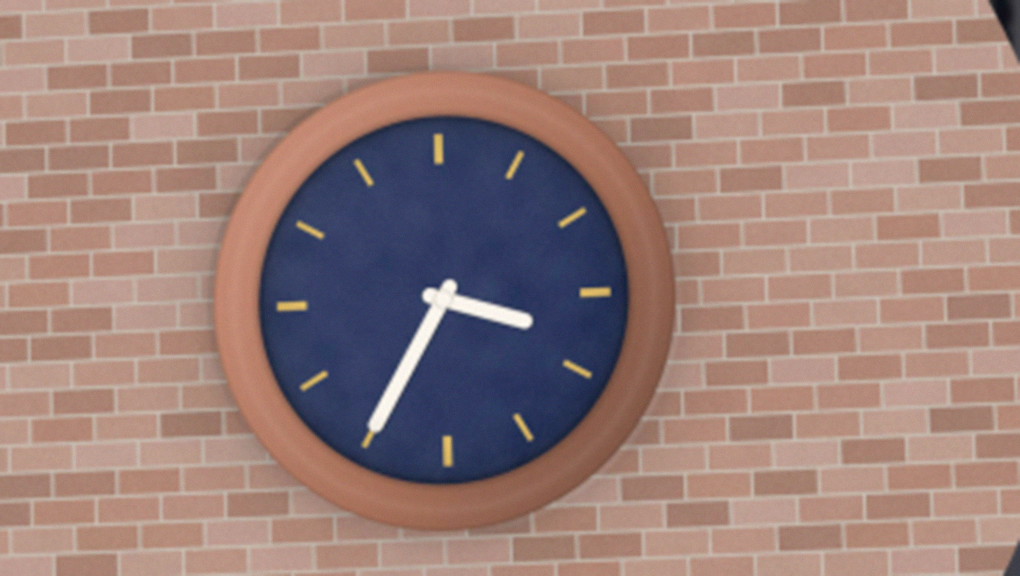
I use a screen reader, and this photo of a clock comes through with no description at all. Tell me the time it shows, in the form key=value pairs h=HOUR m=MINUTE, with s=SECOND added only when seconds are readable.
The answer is h=3 m=35
